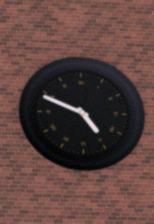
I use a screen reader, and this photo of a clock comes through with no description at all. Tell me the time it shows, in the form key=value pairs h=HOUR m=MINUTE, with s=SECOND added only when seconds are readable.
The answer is h=4 m=49
